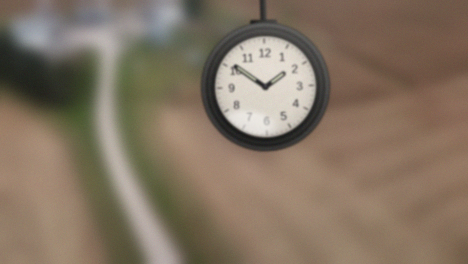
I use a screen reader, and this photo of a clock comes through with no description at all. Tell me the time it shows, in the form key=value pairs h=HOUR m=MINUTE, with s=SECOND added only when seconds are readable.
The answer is h=1 m=51
